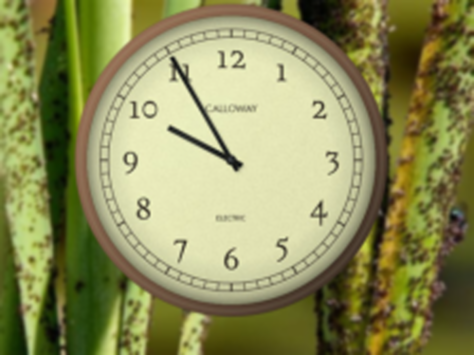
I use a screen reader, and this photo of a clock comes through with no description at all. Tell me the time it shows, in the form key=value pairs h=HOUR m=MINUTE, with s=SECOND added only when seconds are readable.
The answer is h=9 m=55
